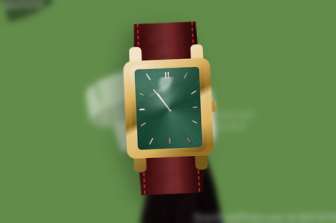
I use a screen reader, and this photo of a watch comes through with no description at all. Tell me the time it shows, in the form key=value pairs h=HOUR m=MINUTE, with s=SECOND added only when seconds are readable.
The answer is h=10 m=54
